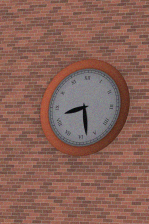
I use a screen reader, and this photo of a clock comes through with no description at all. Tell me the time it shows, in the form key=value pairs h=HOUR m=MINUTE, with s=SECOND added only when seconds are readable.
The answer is h=8 m=28
